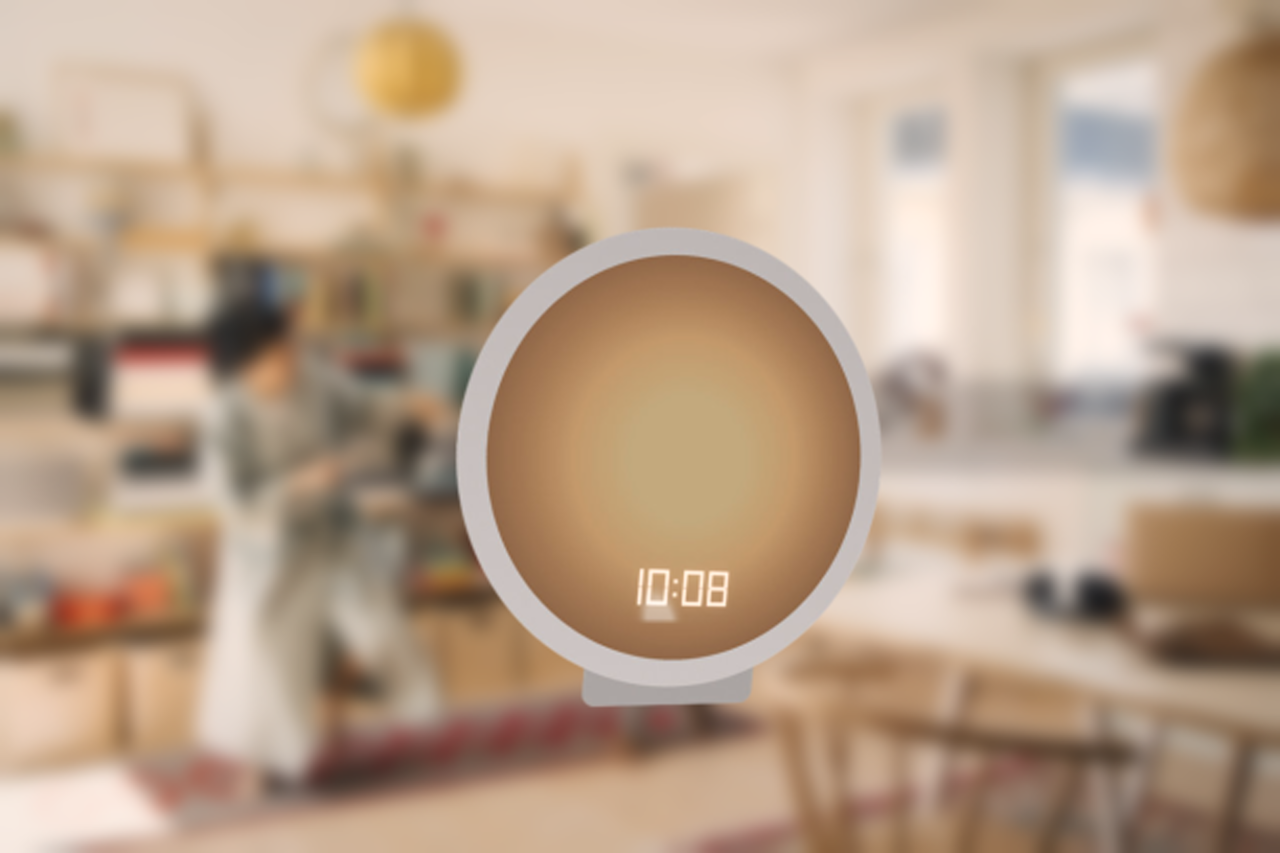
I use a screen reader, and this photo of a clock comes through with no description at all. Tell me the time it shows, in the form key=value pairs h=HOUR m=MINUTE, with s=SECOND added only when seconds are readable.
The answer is h=10 m=8
